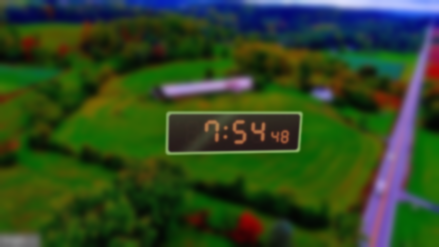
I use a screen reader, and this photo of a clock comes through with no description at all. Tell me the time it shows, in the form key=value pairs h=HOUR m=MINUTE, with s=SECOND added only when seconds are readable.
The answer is h=7 m=54 s=48
